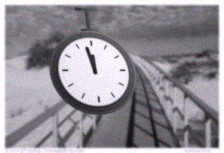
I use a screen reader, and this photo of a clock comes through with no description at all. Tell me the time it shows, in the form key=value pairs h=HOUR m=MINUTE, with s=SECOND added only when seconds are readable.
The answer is h=11 m=58
